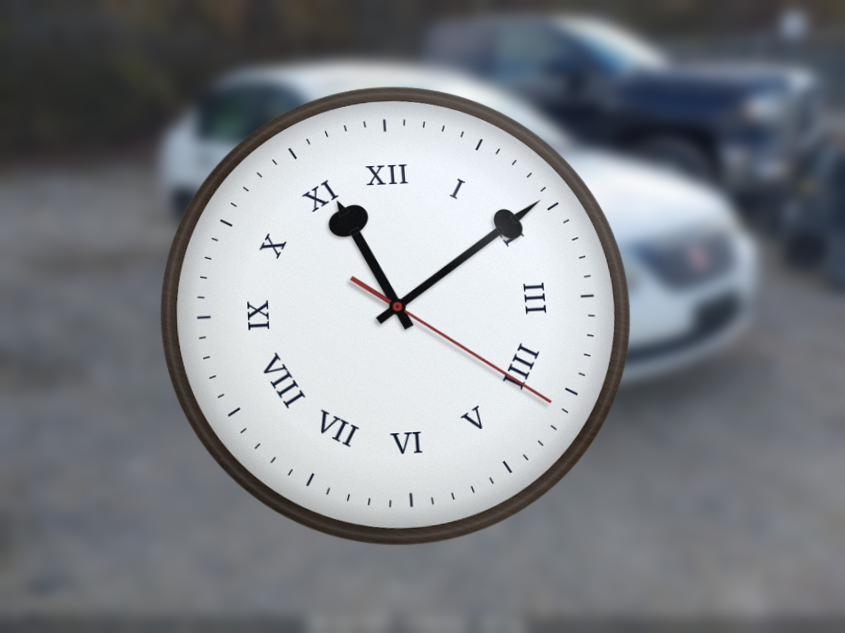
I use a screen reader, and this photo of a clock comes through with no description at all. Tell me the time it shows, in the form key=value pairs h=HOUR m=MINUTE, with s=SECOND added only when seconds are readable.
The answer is h=11 m=9 s=21
